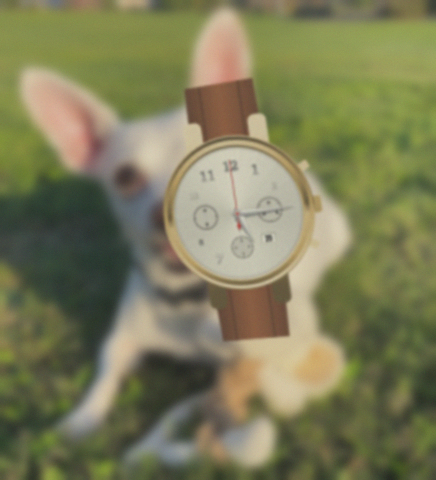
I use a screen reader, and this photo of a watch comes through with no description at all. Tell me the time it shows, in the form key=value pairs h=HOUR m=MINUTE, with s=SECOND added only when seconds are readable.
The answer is h=5 m=15
